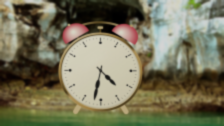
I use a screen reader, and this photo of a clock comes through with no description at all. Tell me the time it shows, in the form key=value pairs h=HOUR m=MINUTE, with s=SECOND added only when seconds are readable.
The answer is h=4 m=32
